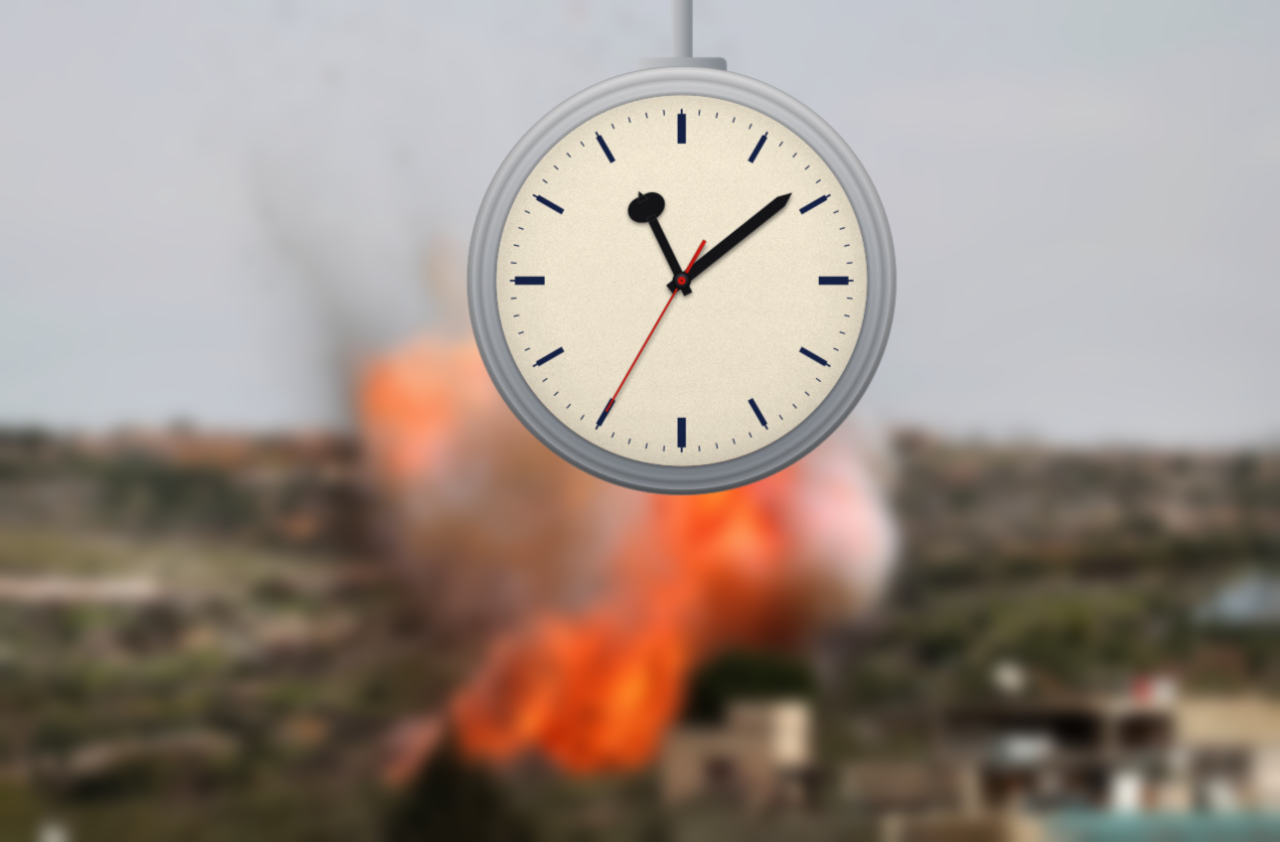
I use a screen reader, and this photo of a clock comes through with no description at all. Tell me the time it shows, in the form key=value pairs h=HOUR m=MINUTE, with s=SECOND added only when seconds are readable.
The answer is h=11 m=8 s=35
